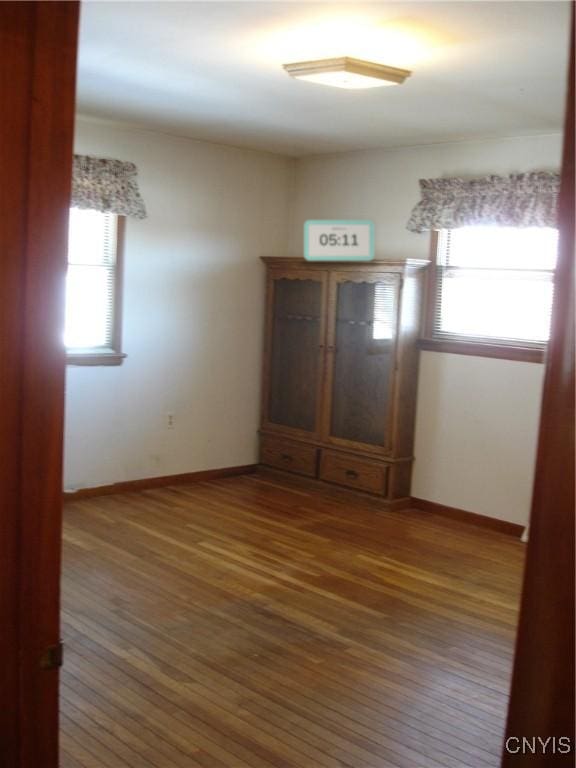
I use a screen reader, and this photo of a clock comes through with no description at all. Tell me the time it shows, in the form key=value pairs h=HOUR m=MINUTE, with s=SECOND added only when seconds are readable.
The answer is h=5 m=11
